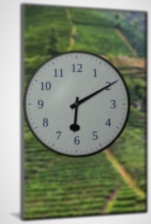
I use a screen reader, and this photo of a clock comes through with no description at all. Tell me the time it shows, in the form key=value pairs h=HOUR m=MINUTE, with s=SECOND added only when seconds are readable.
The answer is h=6 m=10
